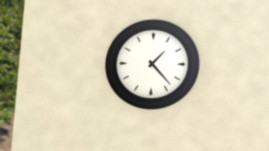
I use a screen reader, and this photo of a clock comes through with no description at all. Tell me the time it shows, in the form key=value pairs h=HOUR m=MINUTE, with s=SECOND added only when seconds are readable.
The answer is h=1 m=23
